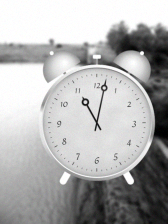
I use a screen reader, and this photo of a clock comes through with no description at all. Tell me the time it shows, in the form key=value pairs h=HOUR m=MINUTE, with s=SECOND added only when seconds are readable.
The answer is h=11 m=2
